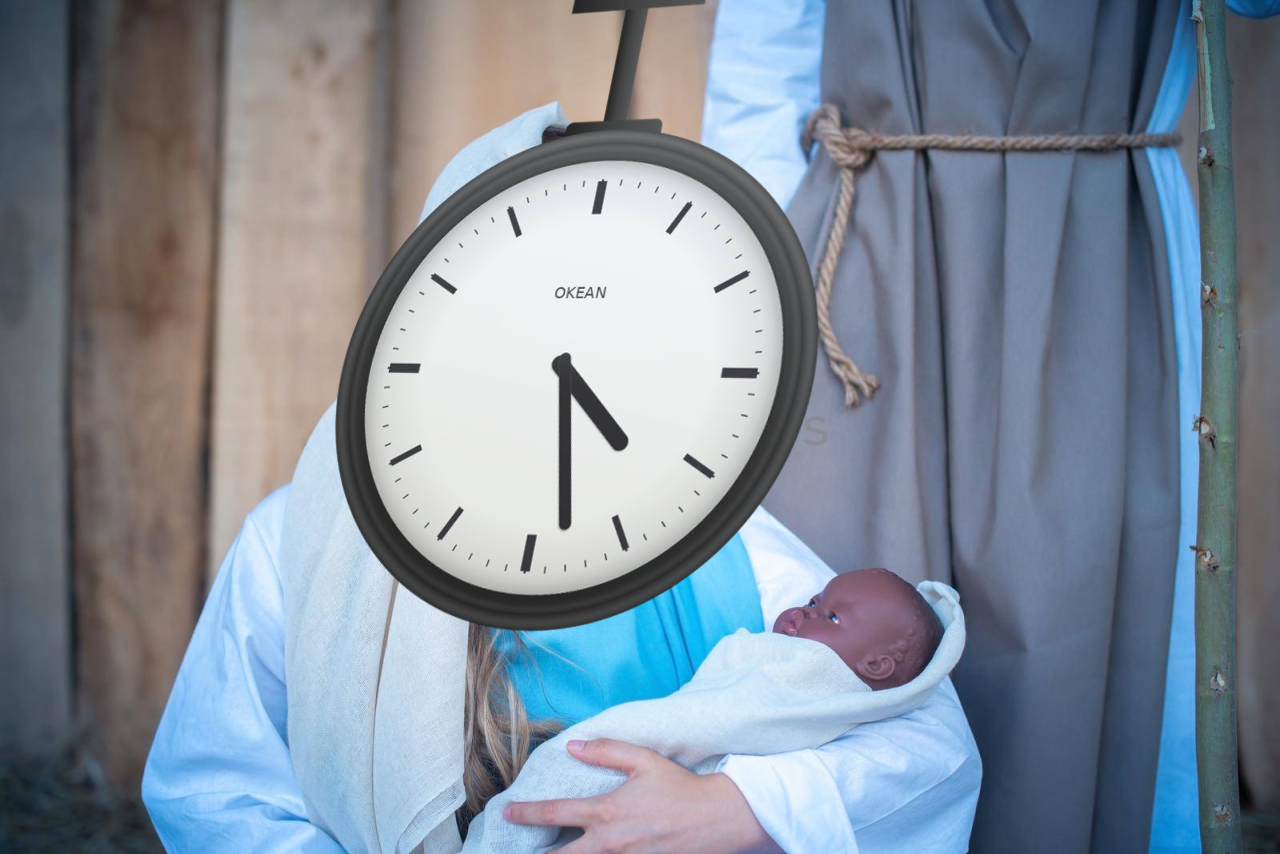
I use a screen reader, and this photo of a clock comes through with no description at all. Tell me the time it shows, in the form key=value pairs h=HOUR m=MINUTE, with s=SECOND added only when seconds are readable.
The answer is h=4 m=28
